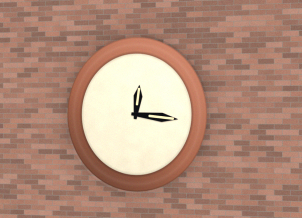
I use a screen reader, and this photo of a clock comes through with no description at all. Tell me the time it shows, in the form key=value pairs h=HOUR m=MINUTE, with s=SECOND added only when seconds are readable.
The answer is h=12 m=16
